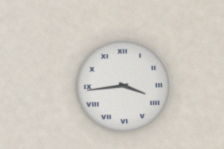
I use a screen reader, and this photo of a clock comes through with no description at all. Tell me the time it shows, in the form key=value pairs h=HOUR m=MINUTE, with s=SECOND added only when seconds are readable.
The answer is h=3 m=44
